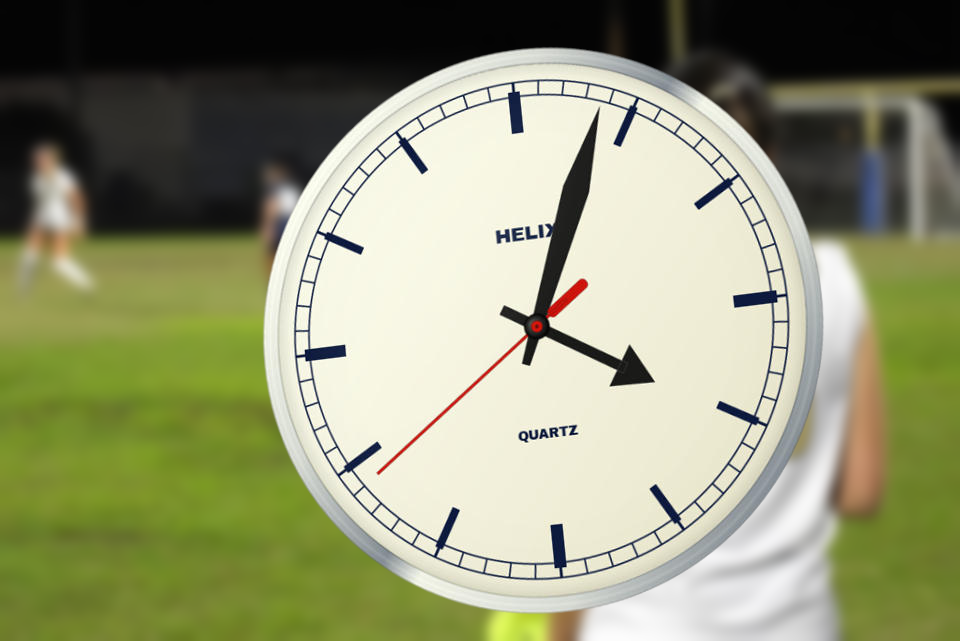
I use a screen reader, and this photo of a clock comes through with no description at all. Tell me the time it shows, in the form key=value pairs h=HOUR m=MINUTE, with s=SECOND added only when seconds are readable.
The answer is h=4 m=3 s=39
